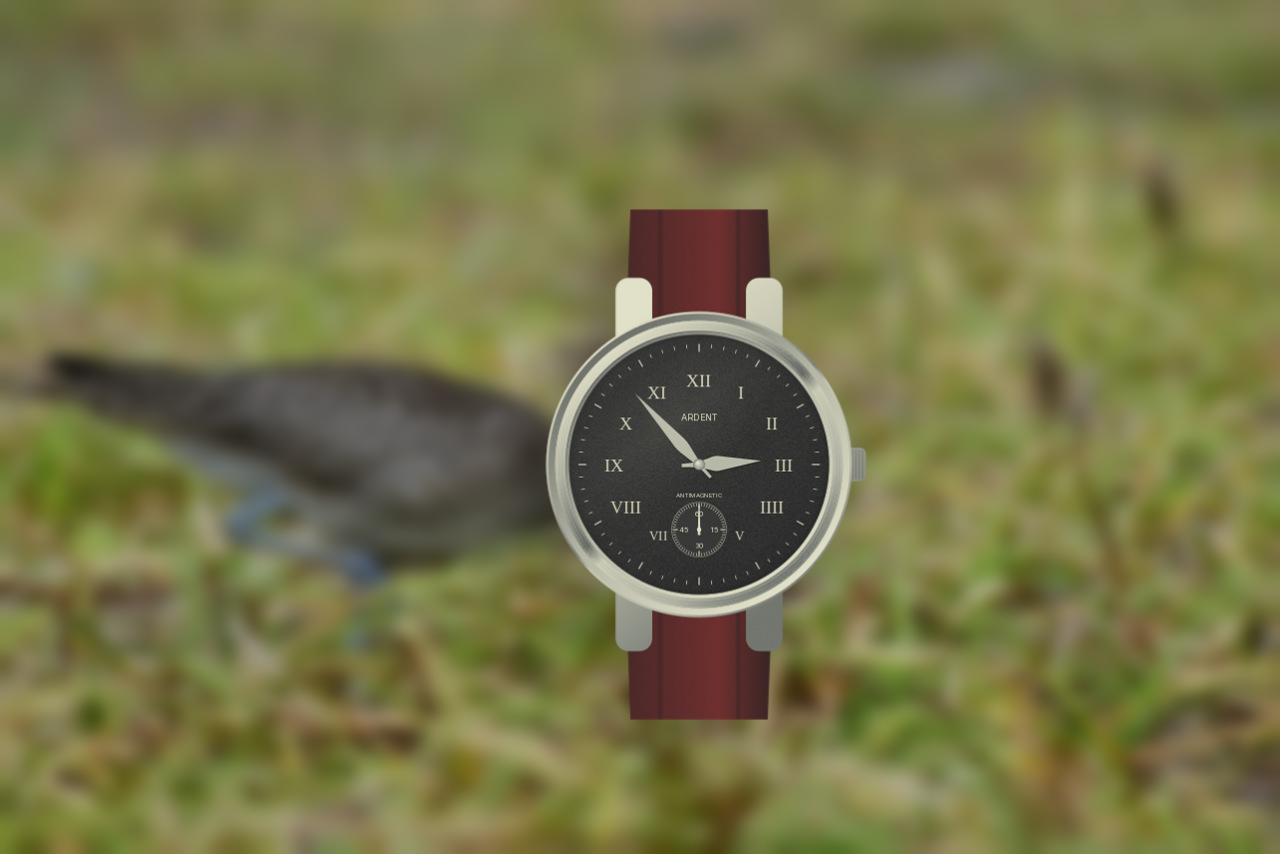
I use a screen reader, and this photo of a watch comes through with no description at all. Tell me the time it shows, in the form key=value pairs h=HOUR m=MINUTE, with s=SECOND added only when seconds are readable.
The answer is h=2 m=53
